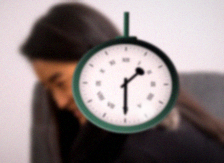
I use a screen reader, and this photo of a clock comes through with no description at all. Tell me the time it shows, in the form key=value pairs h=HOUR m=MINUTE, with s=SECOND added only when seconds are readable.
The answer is h=1 m=30
